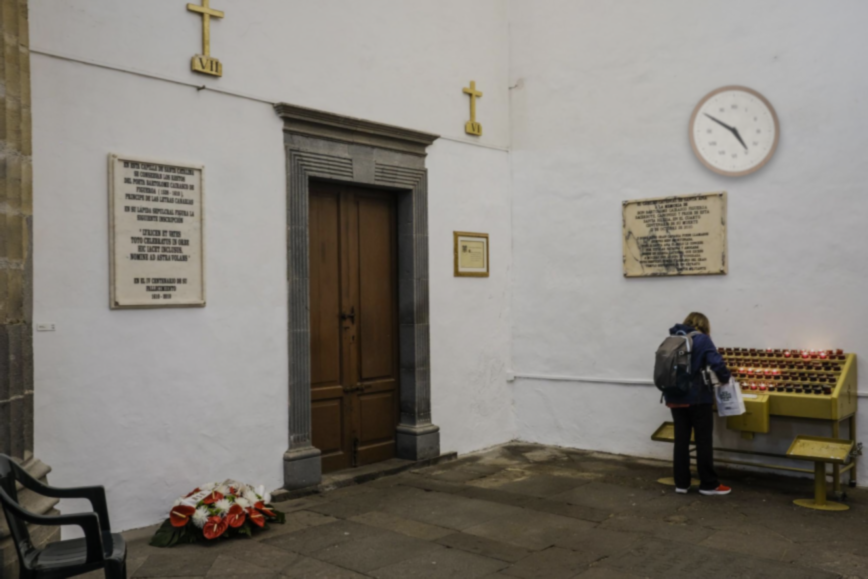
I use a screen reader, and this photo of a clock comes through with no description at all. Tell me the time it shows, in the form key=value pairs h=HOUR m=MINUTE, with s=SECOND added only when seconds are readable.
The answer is h=4 m=50
